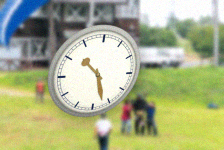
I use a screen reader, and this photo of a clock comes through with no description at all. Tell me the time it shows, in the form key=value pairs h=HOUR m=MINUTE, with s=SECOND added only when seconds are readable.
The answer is h=10 m=27
